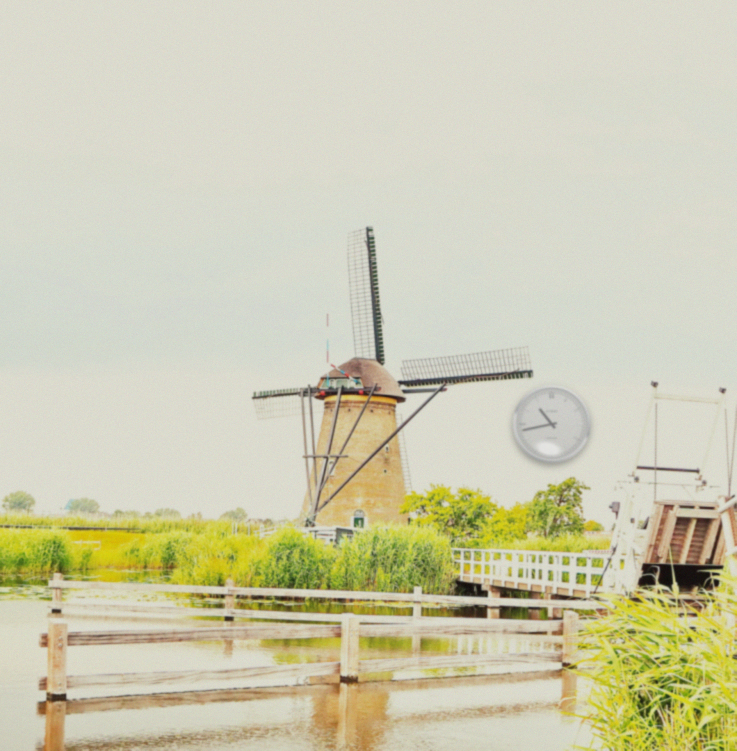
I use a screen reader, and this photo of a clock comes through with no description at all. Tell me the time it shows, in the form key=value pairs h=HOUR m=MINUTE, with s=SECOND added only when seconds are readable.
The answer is h=10 m=43
